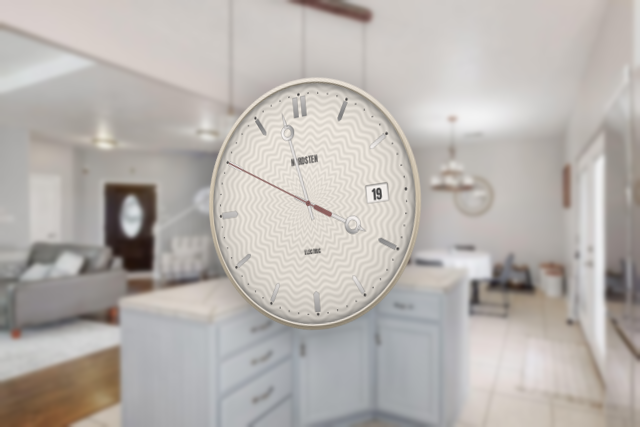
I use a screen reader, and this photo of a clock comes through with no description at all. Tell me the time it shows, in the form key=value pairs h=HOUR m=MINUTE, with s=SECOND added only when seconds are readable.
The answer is h=3 m=57 s=50
